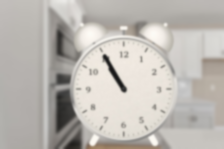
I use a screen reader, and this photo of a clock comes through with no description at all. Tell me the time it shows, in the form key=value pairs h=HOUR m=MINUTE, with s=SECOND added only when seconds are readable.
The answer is h=10 m=55
